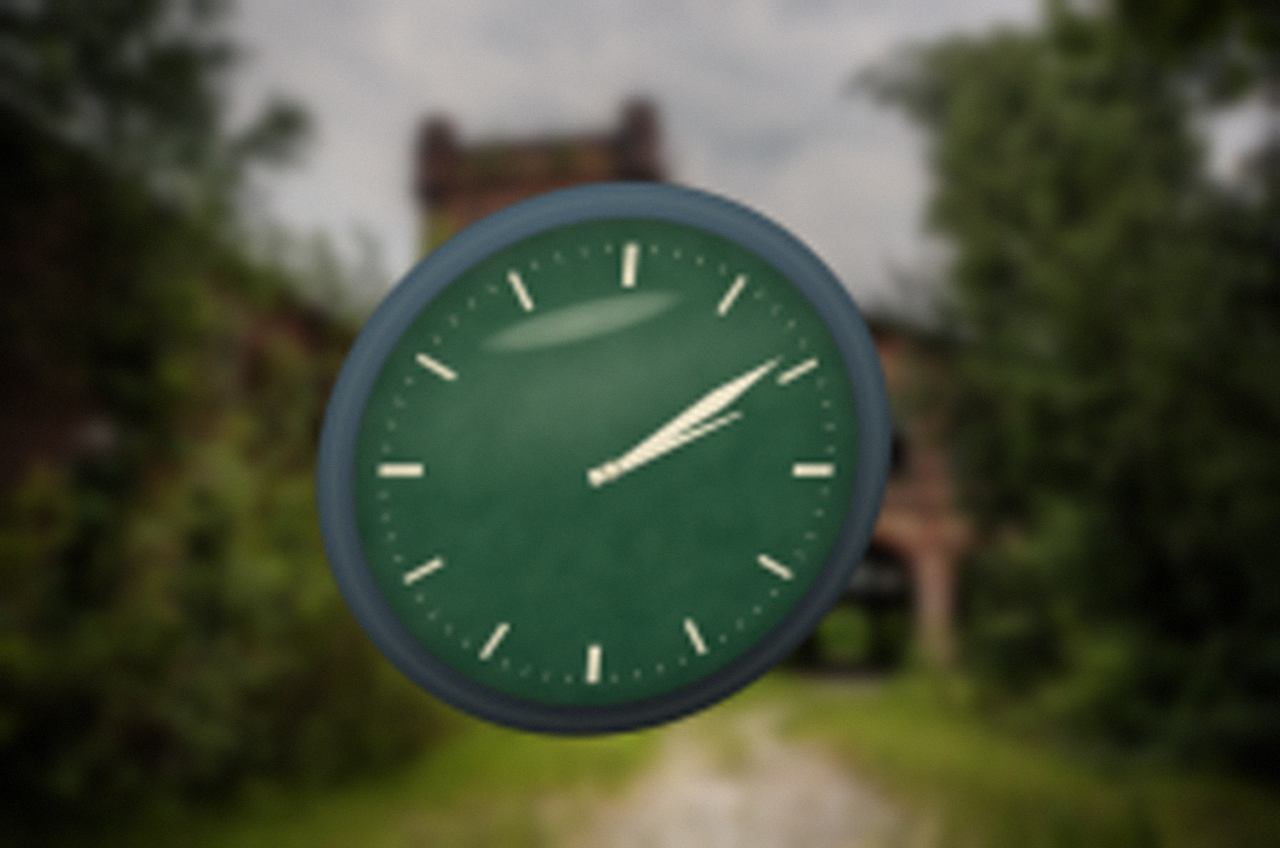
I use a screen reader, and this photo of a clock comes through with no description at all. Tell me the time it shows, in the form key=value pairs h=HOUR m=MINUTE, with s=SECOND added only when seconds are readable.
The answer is h=2 m=9
